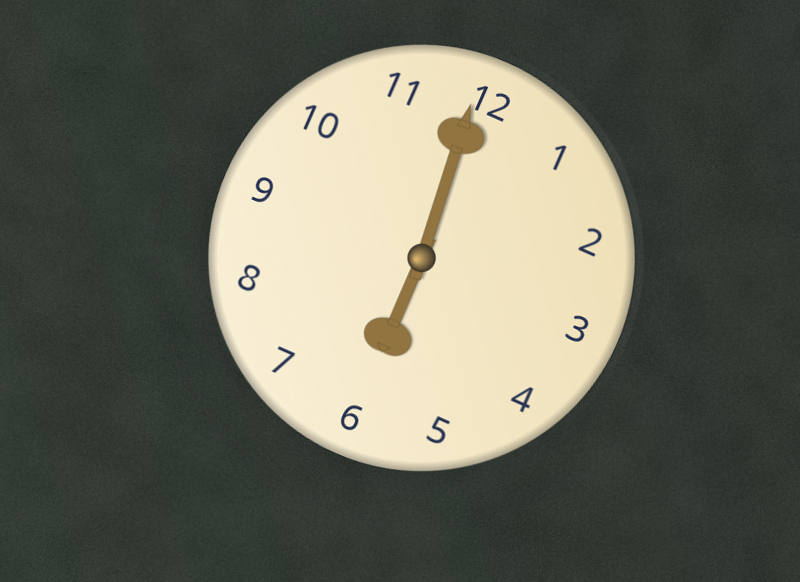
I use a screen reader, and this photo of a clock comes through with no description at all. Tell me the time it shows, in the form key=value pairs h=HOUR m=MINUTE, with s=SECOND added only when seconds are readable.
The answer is h=5 m=59
